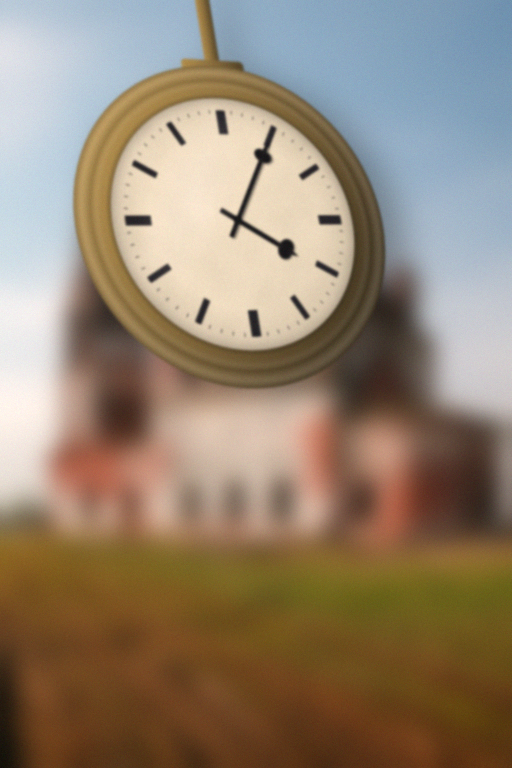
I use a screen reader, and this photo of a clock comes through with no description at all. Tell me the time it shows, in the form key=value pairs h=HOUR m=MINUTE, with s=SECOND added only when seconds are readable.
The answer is h=4 m=5
